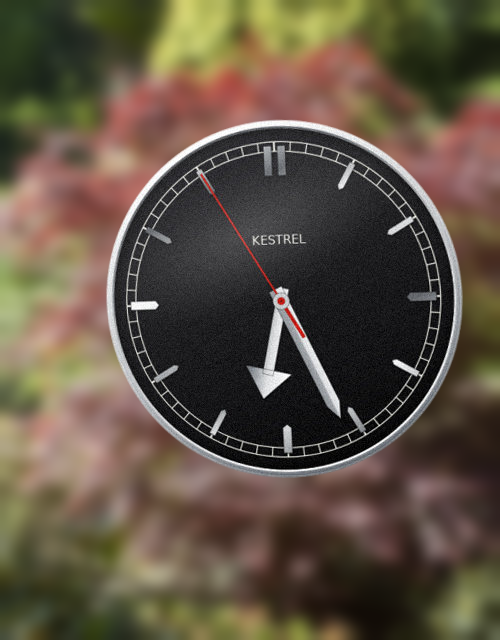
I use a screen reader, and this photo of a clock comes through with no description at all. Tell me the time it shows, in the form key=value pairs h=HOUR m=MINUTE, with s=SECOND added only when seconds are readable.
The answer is h=6 m=25 s=55
